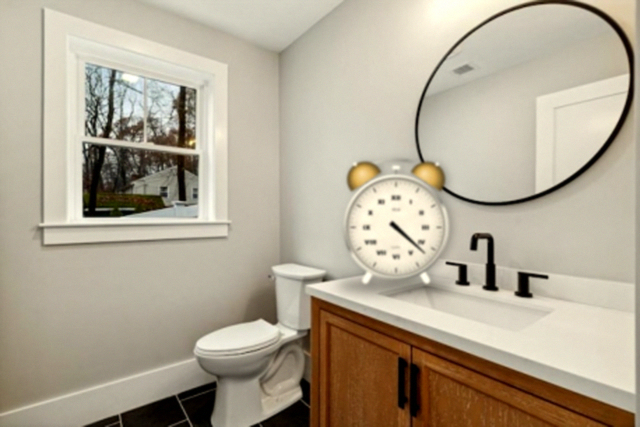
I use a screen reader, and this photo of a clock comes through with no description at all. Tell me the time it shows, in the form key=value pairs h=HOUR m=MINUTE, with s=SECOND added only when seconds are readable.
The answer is h=4 m=22
